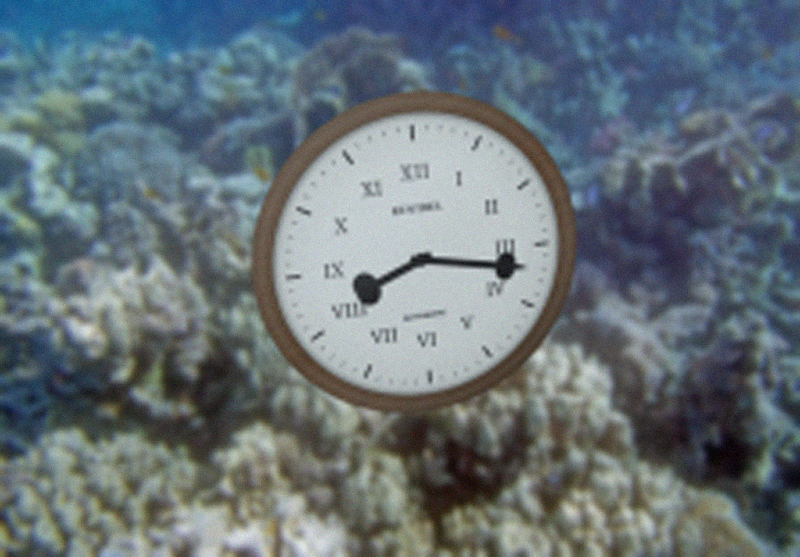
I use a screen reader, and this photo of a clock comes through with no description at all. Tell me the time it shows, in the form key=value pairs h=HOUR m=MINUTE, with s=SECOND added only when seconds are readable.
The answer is h=8 m=17
